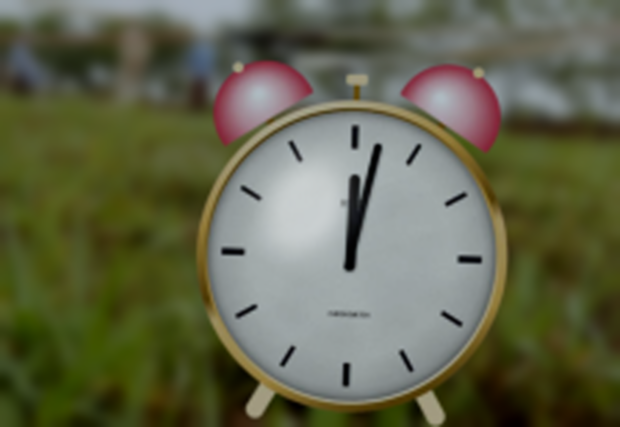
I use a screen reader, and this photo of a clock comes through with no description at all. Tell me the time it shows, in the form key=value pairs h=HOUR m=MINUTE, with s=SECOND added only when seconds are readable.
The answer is h=12 m=2
